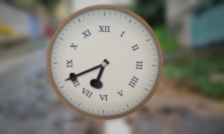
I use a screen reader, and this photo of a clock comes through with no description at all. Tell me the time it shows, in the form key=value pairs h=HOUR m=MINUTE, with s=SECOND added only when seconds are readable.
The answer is h=6 m=41
